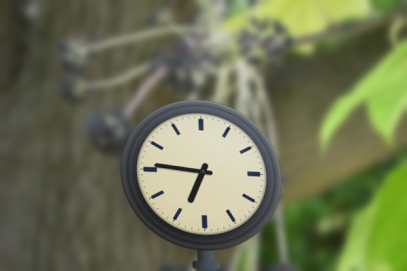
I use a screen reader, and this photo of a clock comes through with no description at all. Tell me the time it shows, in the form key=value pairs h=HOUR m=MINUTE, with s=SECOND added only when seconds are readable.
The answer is h=6 m=46
